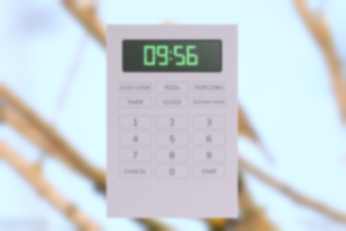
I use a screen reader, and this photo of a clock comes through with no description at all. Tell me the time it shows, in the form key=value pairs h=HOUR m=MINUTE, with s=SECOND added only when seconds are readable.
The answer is h=9 m=56
